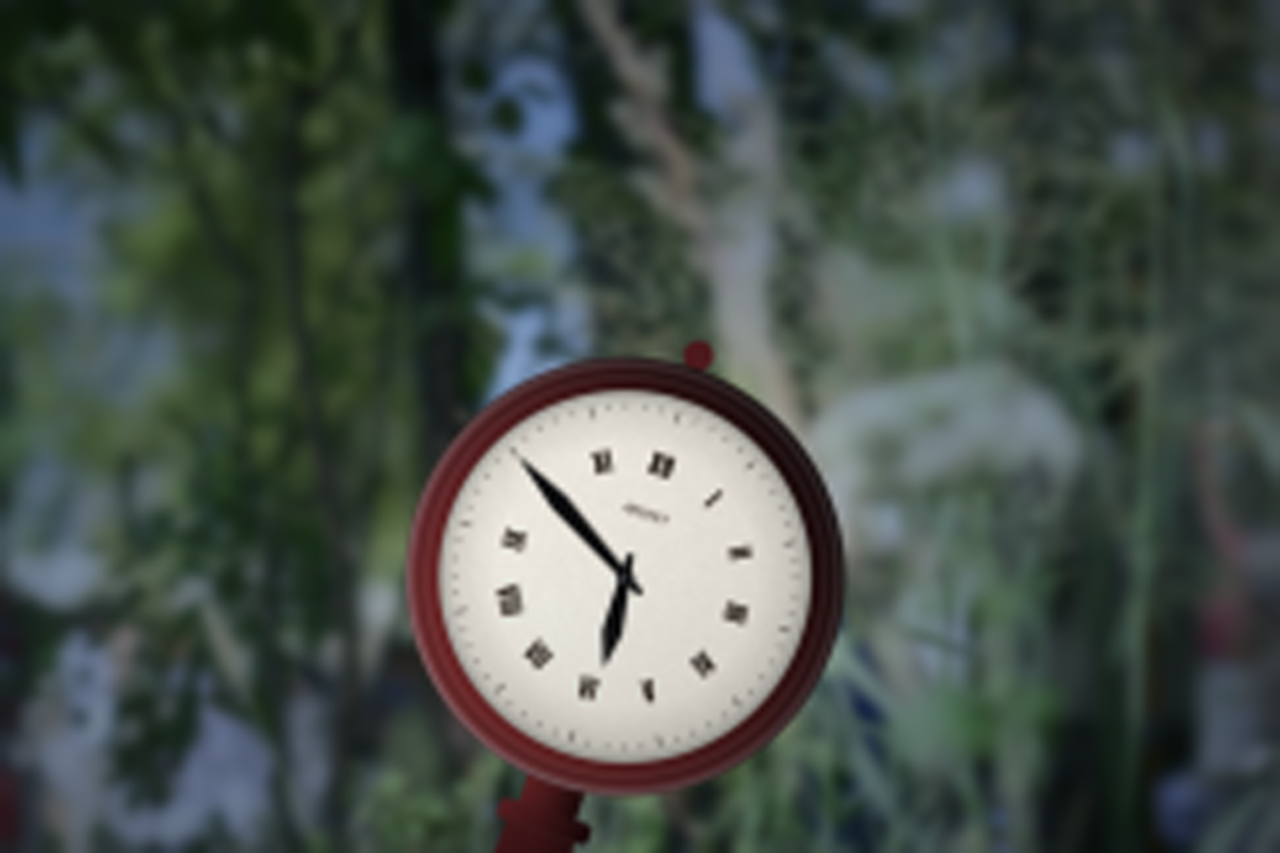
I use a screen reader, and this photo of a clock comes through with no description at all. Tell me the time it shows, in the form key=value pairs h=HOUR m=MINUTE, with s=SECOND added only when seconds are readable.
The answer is h=5 m=50
